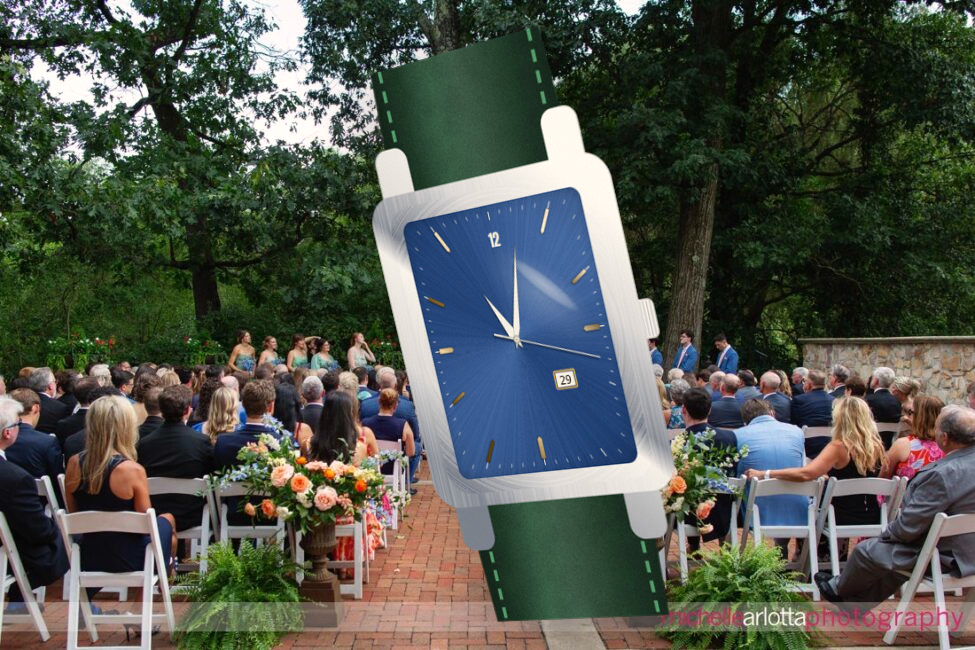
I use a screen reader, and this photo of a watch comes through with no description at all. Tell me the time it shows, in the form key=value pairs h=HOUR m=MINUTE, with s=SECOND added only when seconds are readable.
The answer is h=11 m=2 s=18
